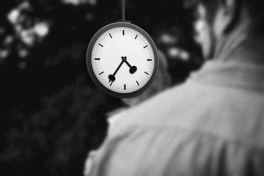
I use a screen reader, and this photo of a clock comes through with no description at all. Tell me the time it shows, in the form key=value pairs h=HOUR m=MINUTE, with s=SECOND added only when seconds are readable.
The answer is h=4 m=36
